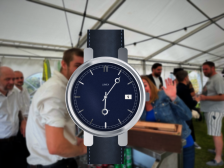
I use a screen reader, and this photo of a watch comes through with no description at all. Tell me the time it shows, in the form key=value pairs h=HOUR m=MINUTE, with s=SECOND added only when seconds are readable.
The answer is h=6 m=6
